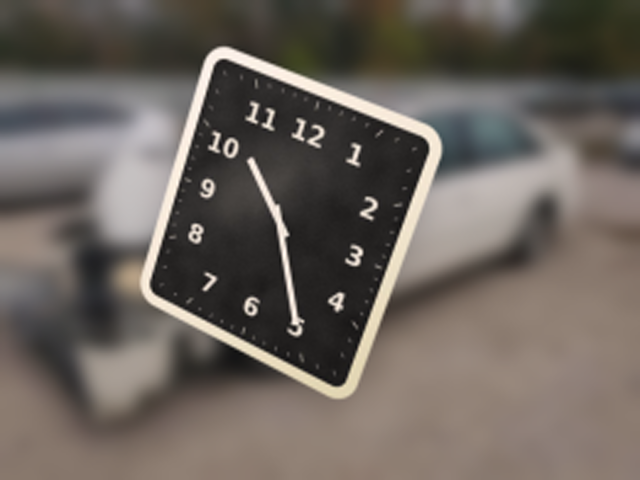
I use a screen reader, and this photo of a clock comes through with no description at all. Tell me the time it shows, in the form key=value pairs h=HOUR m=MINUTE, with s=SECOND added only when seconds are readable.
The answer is h=10 m=25
